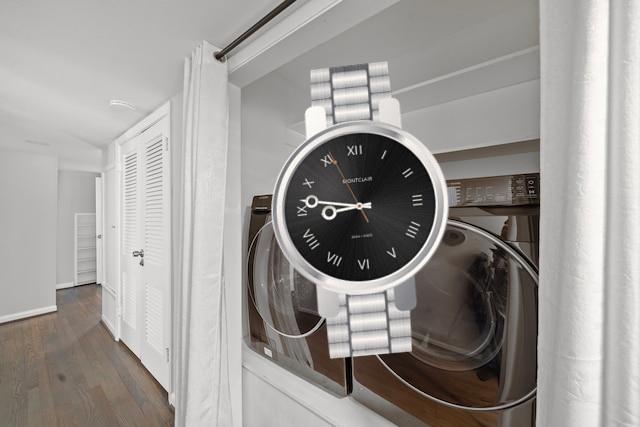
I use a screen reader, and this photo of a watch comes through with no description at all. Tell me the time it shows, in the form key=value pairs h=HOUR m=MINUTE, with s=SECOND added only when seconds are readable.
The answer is h=8 m=46 s=56
